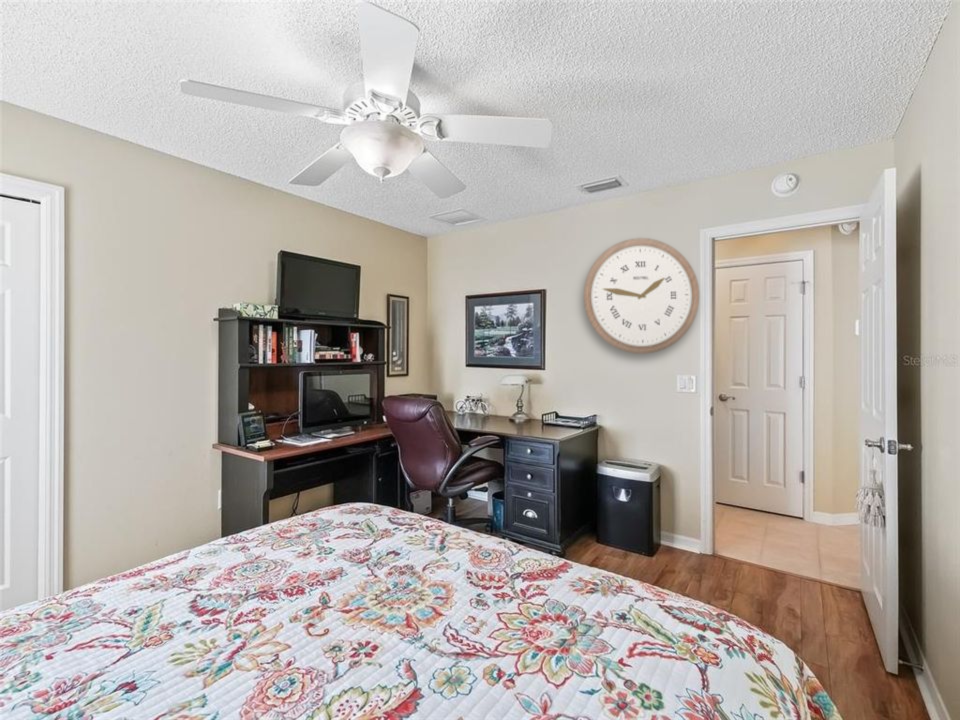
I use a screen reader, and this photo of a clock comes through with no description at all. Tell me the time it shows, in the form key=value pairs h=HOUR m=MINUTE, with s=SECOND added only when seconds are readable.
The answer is h=1 m=47
